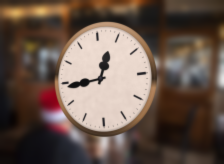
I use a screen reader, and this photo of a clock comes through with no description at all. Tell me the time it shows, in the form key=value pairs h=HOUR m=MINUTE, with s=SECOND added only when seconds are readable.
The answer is h=12 m=44
